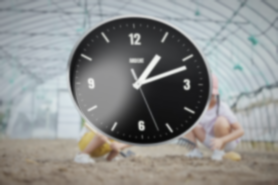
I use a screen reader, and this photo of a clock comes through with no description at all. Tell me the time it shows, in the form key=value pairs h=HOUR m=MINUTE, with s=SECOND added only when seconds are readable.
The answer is h=1 m=11 s=27
